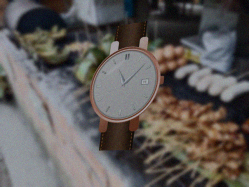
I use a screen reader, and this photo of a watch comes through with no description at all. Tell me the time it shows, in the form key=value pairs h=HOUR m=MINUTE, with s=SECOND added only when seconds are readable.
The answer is h=11 m=8
